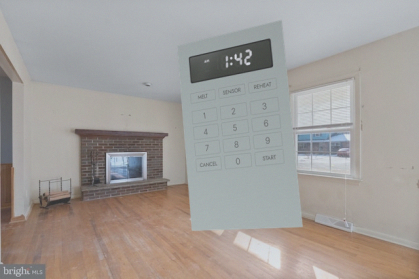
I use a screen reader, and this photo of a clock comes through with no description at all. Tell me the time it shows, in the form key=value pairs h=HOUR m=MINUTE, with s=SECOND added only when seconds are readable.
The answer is h=1 m=42
